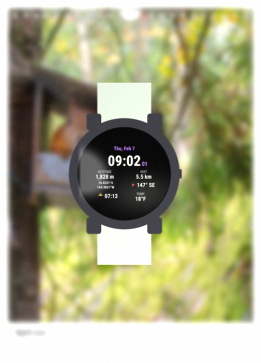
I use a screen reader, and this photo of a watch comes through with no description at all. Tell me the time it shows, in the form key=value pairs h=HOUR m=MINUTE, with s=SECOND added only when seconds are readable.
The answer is h=9 m=2
